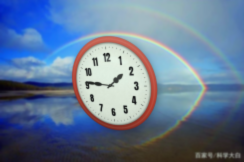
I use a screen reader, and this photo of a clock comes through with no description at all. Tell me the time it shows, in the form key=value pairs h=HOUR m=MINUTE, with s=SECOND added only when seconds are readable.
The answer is h=1 m=46
